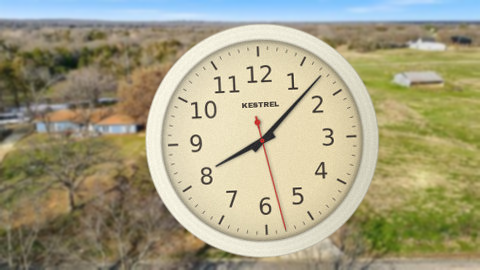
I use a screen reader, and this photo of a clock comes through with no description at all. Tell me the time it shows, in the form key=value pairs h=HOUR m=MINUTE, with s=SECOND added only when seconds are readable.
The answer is h=8 m=7 s=28
